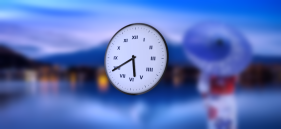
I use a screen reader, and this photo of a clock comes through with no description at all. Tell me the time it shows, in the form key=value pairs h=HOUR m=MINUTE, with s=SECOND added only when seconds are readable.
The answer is h=5 m=40
